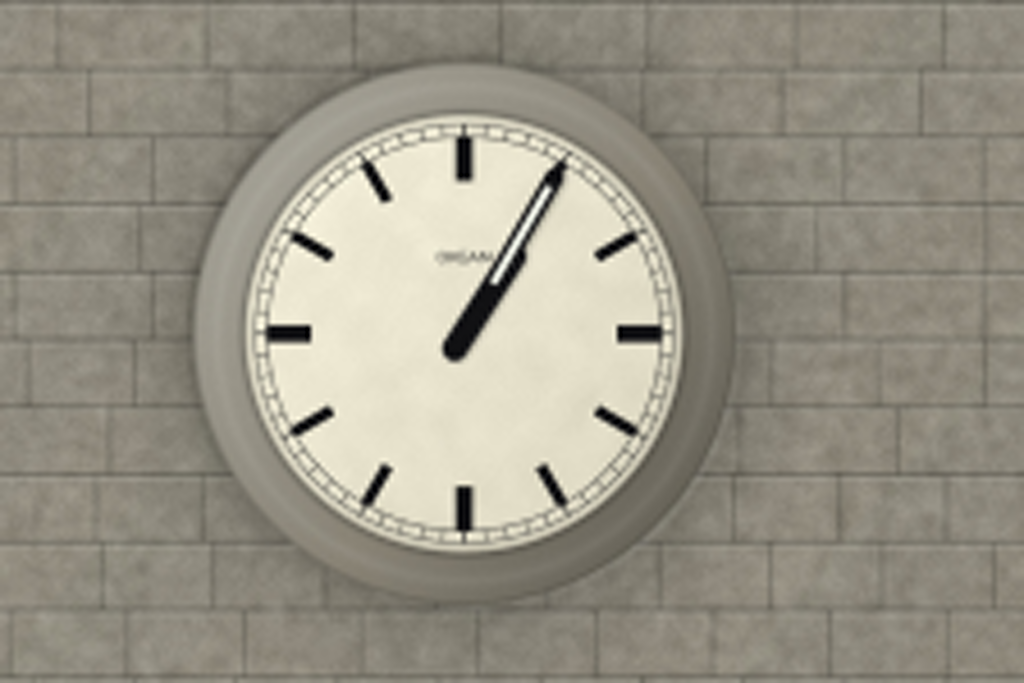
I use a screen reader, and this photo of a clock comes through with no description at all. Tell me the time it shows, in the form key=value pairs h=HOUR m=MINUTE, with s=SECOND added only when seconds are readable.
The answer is h=1 m=5
